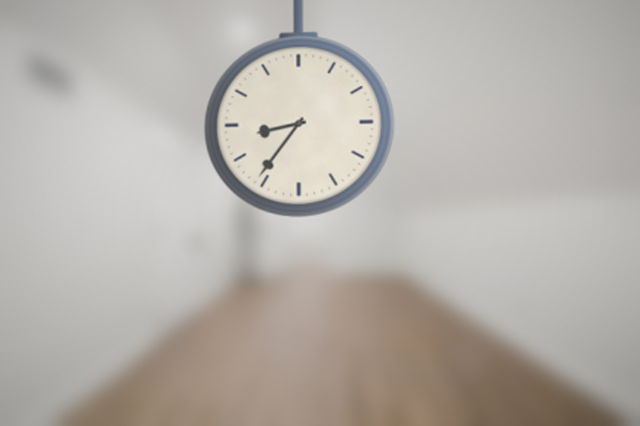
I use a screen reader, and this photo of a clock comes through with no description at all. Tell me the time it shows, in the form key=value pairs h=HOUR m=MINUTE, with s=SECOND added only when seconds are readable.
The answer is h=8 m=36
